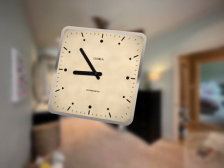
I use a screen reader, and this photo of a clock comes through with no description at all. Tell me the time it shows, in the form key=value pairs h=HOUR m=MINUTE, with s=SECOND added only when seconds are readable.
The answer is h=8 m=53
